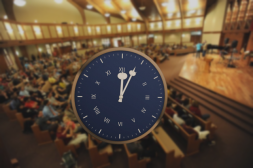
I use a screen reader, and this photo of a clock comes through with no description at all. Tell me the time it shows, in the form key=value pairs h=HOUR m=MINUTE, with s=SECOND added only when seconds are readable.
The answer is h=12 m=4
